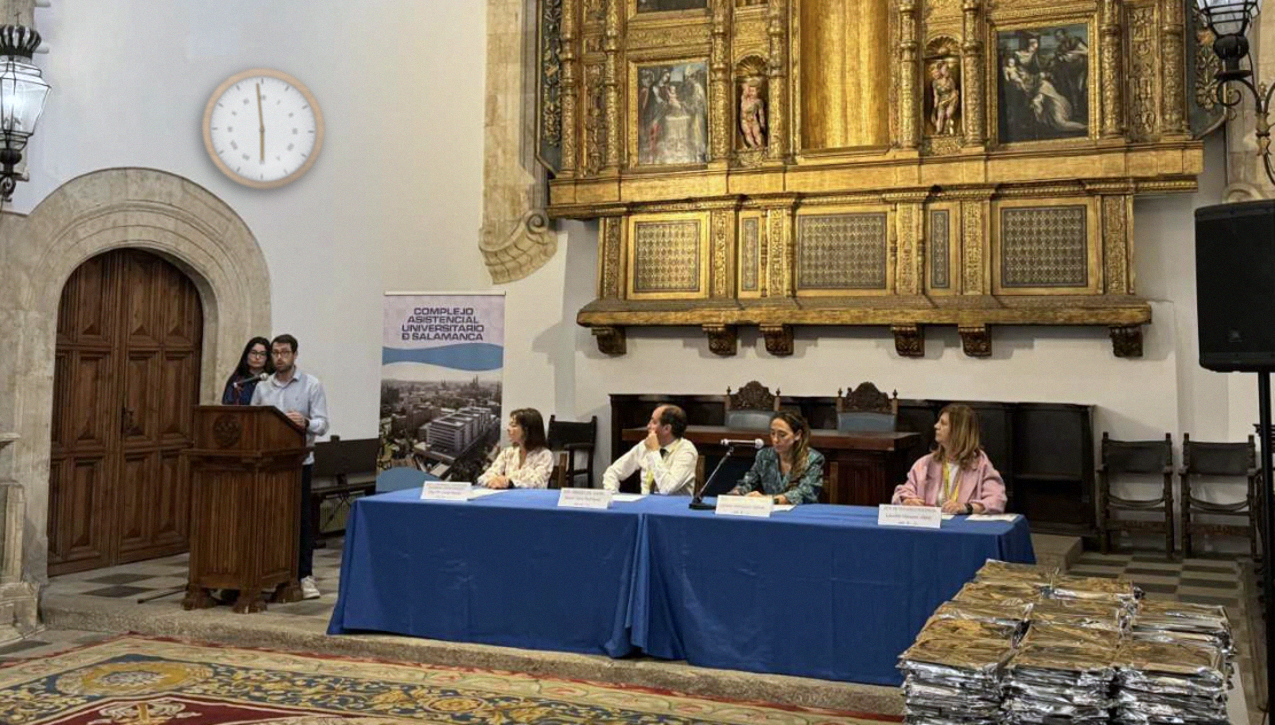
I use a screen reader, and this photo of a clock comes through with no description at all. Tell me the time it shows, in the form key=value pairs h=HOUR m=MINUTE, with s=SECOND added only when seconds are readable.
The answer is h=5 m=59
